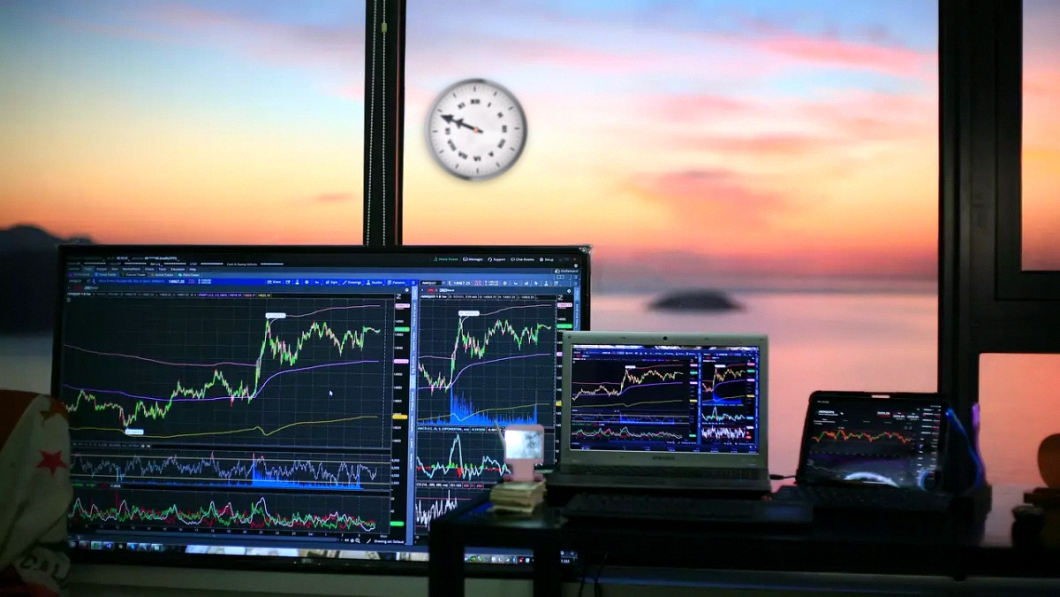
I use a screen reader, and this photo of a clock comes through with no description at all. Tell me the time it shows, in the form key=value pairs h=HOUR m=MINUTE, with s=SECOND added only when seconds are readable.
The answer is h=9 m=49
